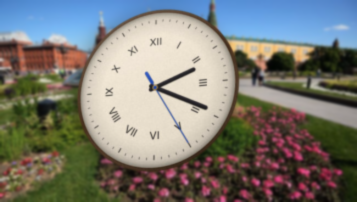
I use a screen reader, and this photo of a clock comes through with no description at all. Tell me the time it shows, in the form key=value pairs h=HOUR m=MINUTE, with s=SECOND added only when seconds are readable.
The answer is h=2 m=19 s=25
